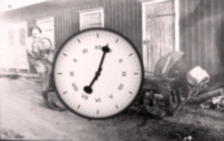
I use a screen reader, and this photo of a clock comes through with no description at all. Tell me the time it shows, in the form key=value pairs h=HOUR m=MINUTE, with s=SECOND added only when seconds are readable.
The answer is h=7 m=3
